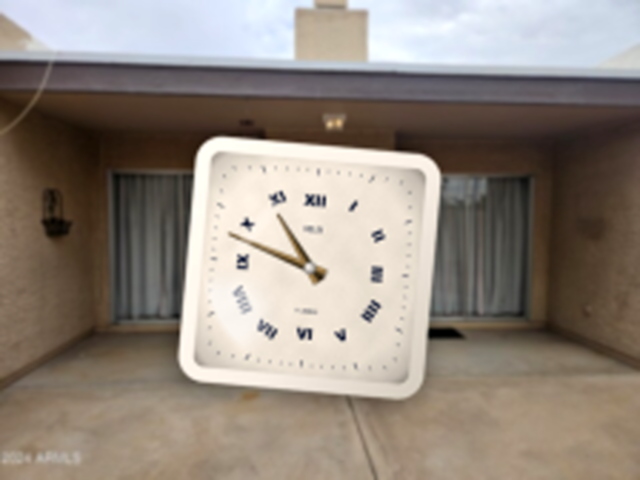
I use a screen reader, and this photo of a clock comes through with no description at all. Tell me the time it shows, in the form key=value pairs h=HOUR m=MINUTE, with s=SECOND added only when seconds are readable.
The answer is h=10 m=48
